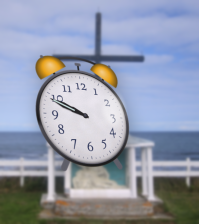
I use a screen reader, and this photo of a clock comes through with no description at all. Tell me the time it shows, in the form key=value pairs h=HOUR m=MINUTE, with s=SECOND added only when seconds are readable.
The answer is h=9 m=49
